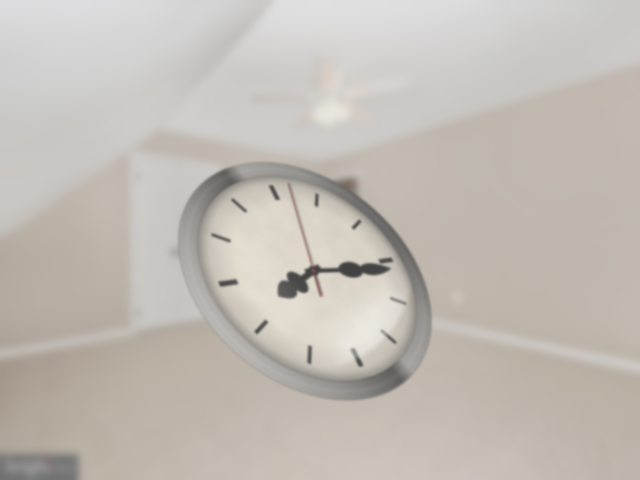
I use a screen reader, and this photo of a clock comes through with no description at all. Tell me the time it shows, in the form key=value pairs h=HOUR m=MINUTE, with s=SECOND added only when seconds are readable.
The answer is h=8 m=16 s=2
